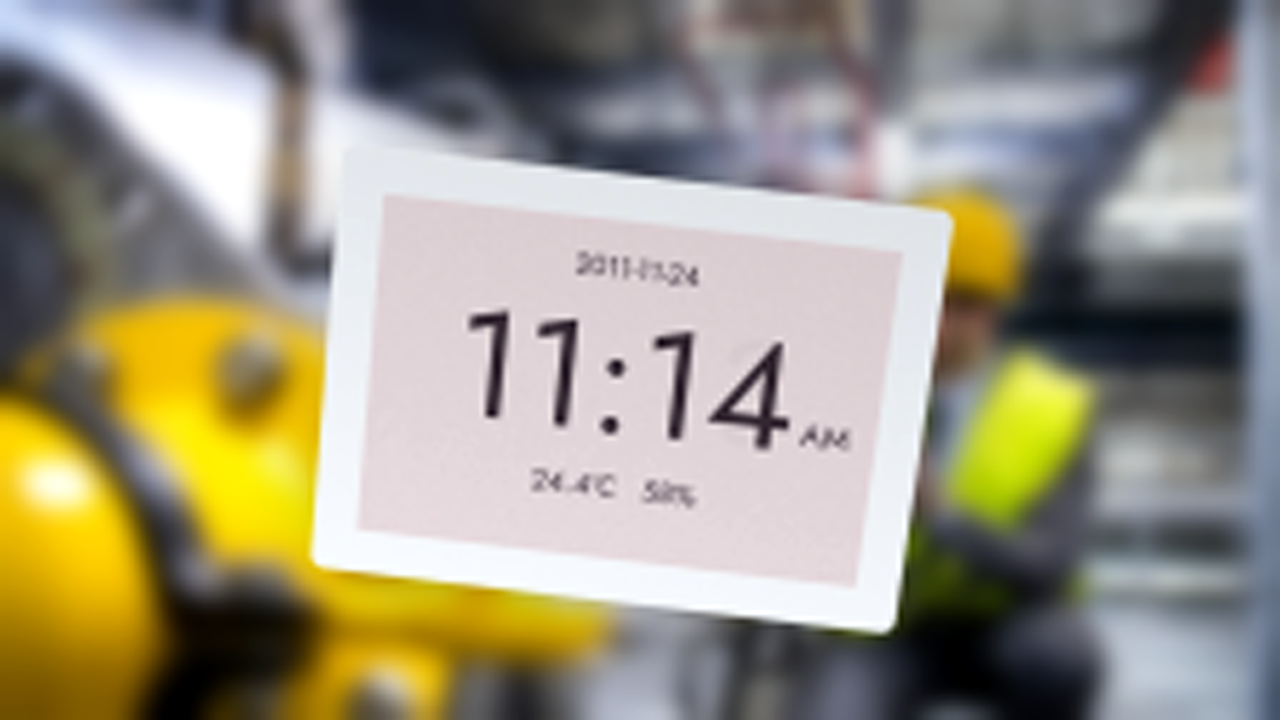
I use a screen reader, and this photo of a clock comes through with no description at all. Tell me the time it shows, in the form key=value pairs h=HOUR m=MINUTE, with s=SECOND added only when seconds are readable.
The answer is h=11 m=14
